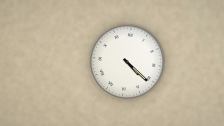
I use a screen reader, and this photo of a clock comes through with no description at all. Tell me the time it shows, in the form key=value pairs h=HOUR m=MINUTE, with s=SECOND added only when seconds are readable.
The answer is h=4 m=21
